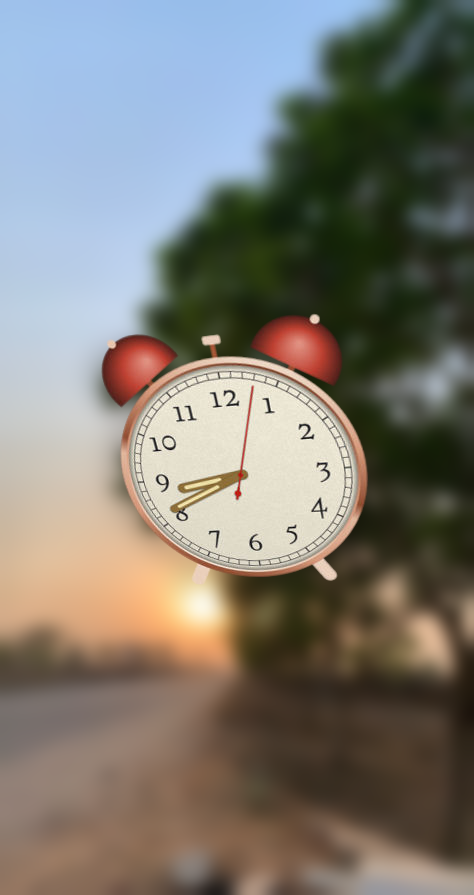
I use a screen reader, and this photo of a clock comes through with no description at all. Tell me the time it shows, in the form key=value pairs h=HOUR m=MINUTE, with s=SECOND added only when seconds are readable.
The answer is h=8 m=41 s=3
